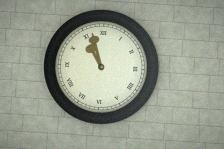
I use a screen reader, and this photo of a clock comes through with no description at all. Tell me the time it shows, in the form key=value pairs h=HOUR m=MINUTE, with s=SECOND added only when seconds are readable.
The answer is h=10 m=57
